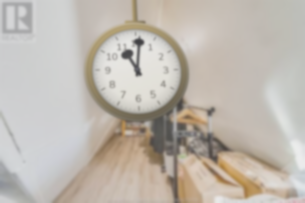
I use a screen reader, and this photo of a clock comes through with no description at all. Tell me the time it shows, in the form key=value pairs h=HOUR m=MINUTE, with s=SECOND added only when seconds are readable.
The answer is h=11 m=1
